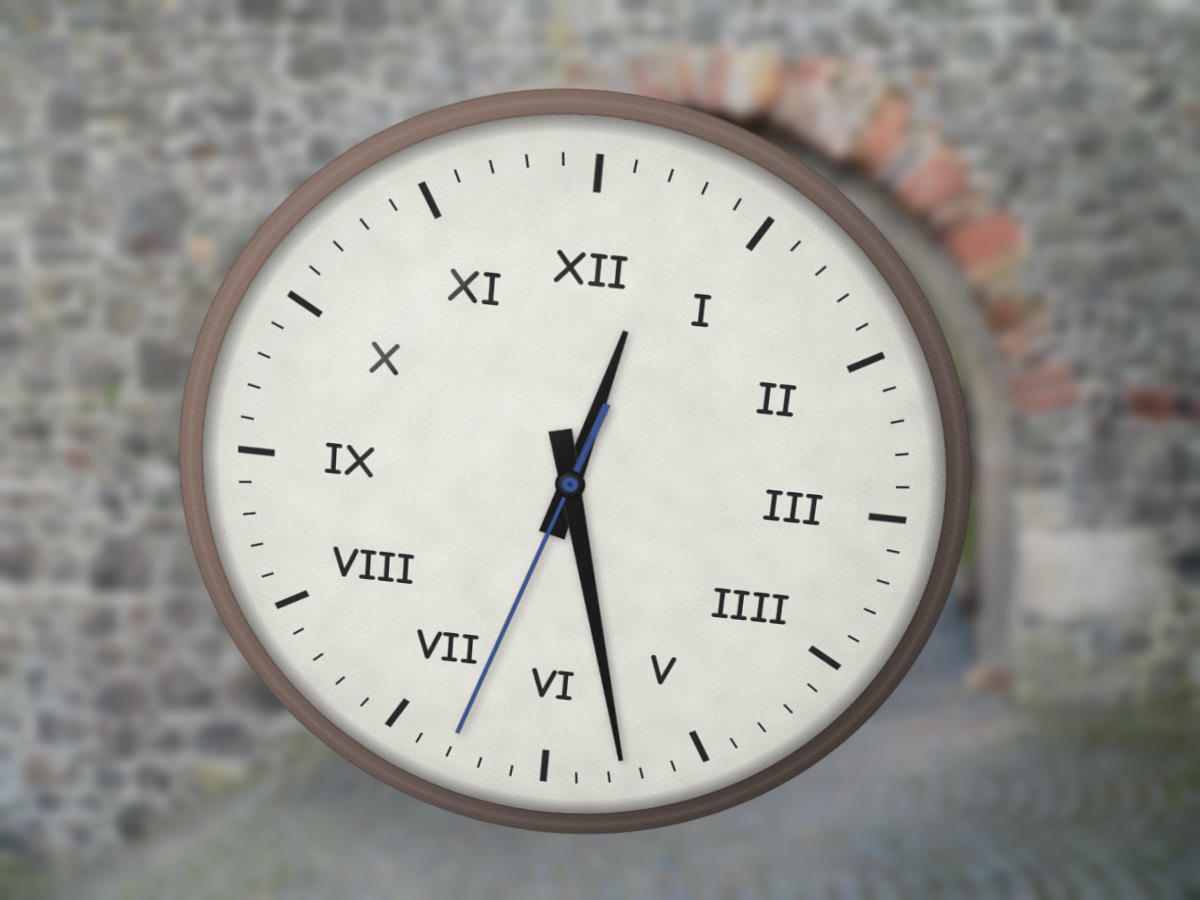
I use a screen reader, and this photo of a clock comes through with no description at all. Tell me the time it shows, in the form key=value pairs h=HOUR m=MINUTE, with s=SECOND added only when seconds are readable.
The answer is h=12 m=27 s=33
